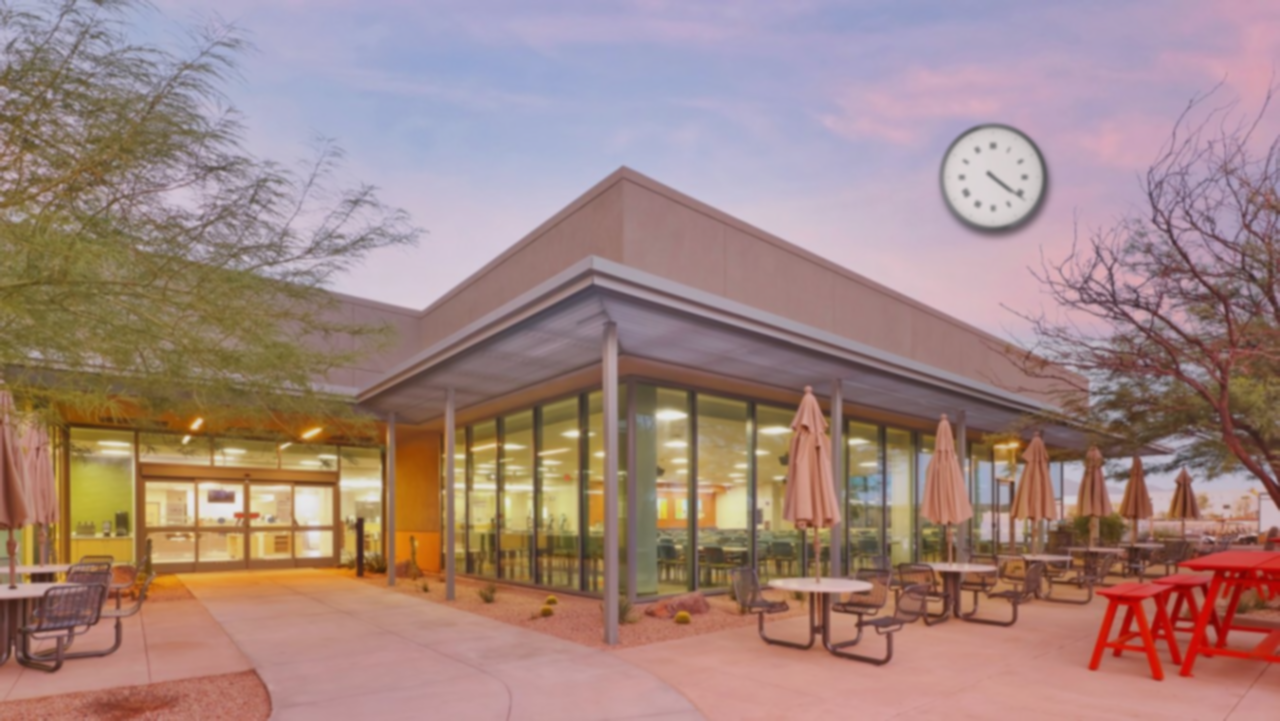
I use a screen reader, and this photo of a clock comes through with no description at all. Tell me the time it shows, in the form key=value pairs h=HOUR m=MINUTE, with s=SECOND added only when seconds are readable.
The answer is h=4 m=21
